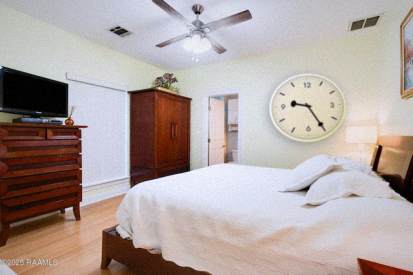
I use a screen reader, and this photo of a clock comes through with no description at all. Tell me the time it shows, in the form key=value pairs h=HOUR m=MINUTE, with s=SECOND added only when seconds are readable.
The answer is h=9 m=25
